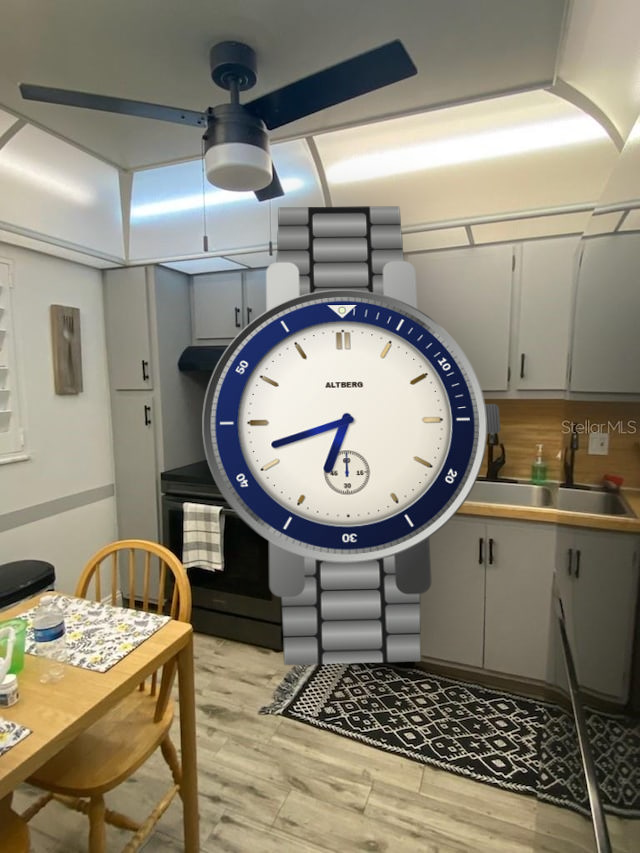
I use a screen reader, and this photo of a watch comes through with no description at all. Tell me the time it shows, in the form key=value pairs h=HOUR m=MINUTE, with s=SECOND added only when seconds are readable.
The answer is h=6 m=42
